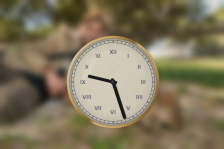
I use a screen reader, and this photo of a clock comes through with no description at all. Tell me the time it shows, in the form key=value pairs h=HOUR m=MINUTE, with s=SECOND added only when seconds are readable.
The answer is h=9 m=27
